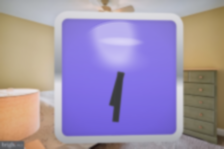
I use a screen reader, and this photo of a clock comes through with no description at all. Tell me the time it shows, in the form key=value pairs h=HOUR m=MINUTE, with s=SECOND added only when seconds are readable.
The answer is h=6 m=31
